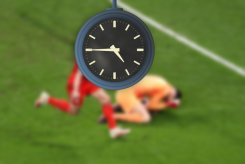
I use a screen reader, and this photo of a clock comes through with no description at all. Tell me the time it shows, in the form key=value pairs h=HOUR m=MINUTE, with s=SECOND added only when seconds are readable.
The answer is h=4 m=45
